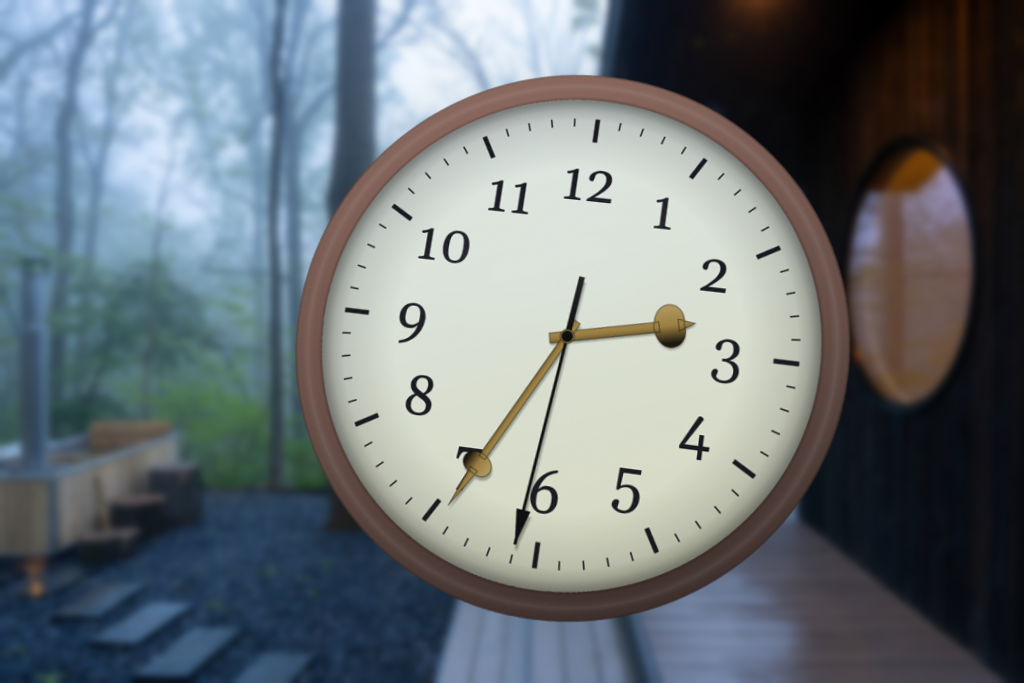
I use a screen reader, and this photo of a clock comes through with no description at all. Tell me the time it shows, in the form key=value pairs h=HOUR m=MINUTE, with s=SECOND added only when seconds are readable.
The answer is h=2 m=34 s=31
